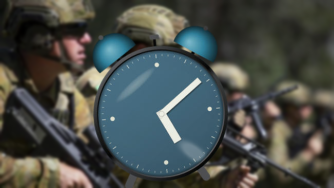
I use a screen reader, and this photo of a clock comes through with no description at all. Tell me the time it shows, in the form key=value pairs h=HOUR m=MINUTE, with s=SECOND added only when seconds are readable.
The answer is h=5 m=9
